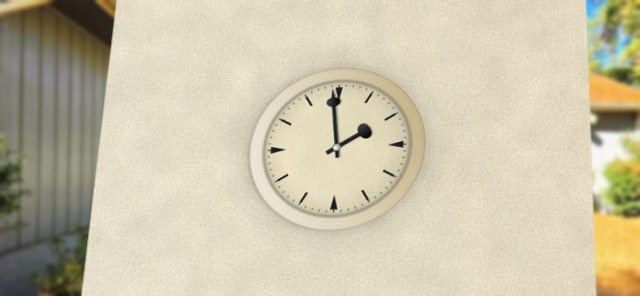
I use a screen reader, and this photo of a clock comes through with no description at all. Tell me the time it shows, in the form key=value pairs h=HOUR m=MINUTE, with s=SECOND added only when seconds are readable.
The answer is h=1 m=59
